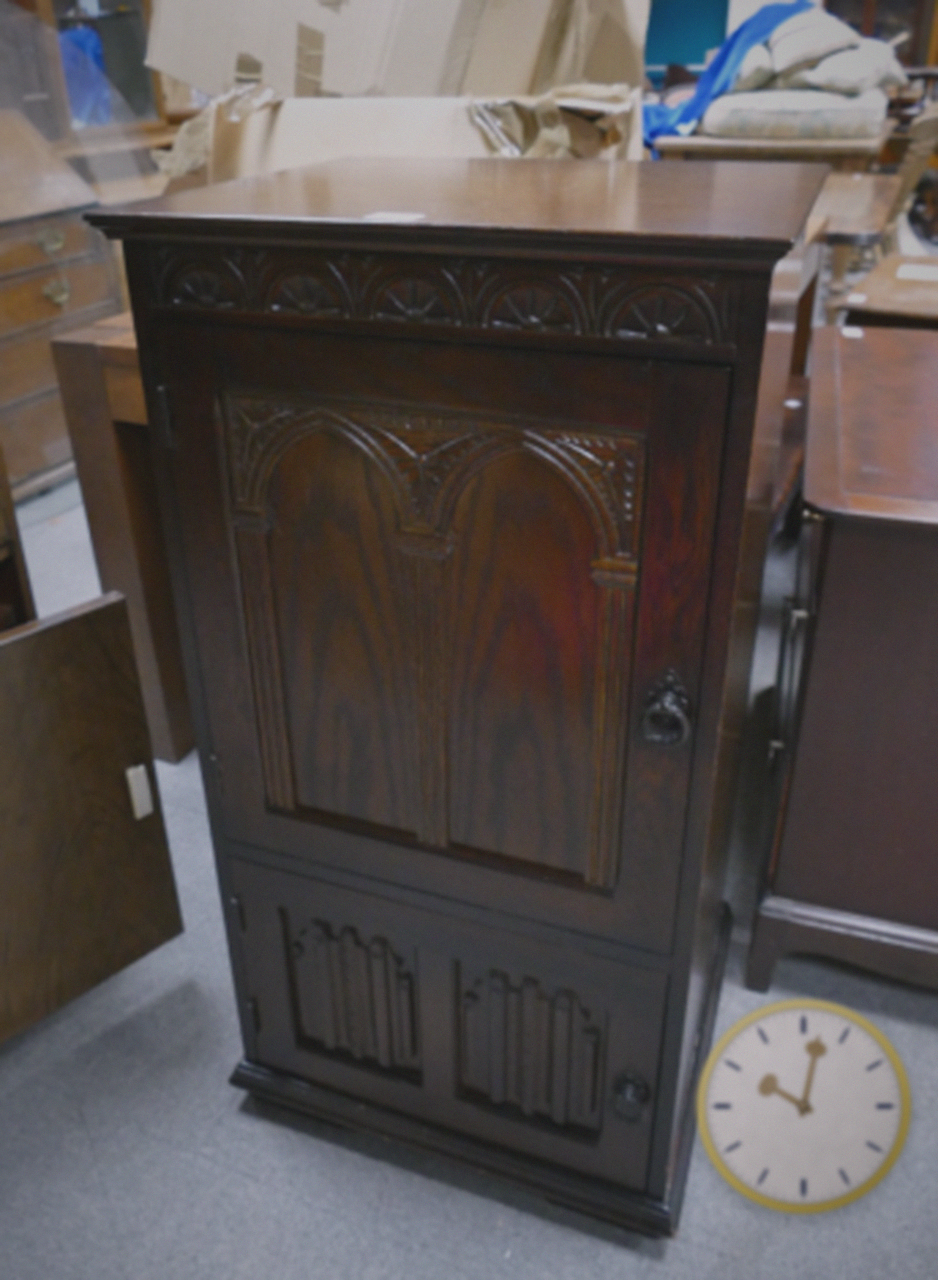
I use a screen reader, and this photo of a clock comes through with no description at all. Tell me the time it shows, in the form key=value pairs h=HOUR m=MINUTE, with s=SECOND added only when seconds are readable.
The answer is h=10 m=2
